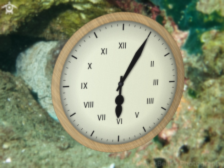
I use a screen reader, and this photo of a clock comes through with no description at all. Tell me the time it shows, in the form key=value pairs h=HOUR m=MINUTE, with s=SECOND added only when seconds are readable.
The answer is h=6 m=5
